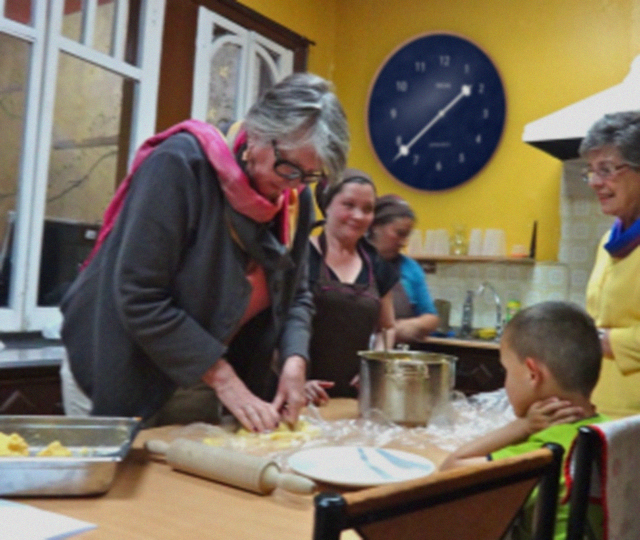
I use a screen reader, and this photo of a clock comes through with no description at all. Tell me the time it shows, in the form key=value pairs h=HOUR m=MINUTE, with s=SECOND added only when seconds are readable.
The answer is h=1 m=38
